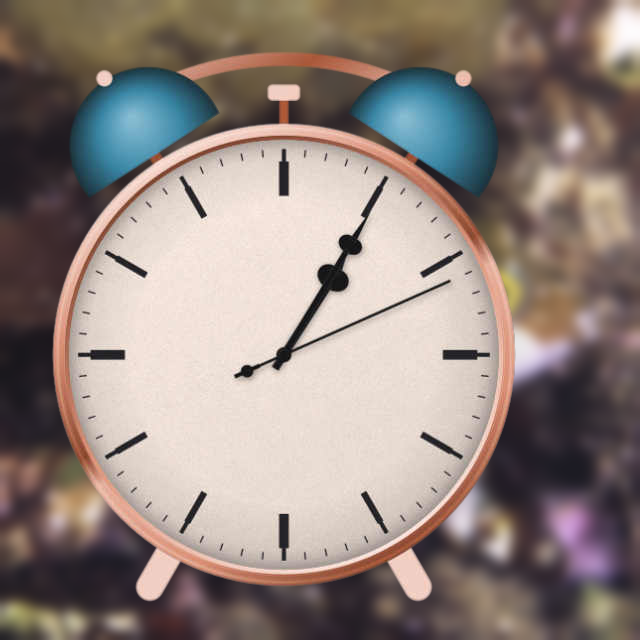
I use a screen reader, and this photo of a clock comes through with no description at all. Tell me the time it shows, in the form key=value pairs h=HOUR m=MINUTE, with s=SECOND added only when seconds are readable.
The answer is h=1 m=5 s=11
